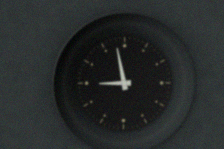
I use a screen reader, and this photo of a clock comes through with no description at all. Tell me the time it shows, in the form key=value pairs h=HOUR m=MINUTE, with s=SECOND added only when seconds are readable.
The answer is h=8 m=58
